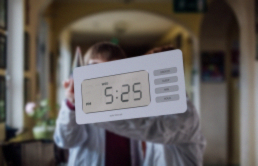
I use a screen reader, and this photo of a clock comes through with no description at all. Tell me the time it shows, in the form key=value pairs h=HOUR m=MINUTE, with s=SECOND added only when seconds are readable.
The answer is h=5 m=25
